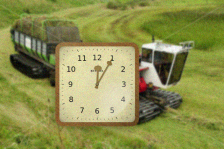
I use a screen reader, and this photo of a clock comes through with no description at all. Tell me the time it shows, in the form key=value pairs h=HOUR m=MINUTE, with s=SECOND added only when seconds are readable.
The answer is h=12 m=5
